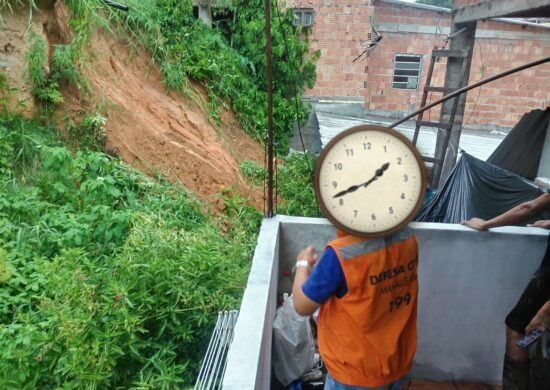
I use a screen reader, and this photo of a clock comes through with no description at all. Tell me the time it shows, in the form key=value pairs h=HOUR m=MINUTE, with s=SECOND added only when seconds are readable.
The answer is h=1 m=42
